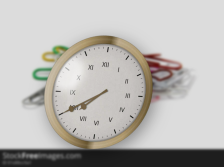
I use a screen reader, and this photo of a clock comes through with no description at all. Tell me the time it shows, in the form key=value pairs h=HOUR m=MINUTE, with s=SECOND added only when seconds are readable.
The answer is h=7 m=40
